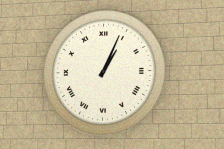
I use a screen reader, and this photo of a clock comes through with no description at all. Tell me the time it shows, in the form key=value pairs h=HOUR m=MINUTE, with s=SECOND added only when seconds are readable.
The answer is h=1 m=4
